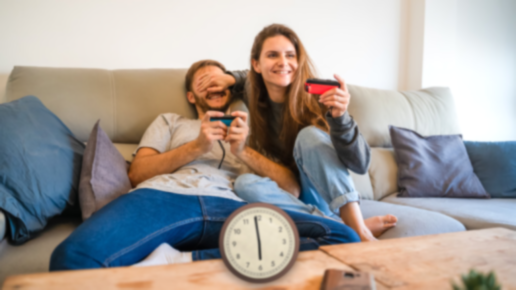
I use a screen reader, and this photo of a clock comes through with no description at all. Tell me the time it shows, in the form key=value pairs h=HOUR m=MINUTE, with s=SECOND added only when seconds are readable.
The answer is h=5 m=59
